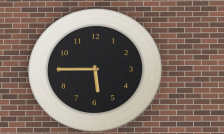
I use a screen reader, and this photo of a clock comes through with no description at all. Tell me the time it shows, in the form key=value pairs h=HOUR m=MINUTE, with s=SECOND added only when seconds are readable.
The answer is h=5 m=45
